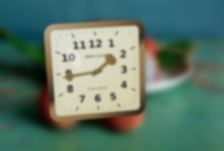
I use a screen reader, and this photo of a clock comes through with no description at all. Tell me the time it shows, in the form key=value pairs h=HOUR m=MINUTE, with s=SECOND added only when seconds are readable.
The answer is h=1 m=44
